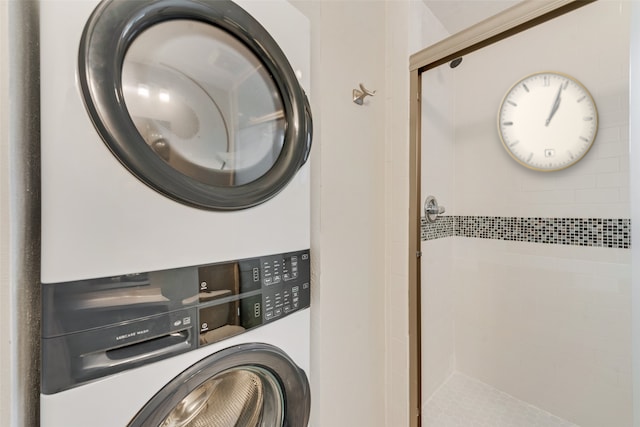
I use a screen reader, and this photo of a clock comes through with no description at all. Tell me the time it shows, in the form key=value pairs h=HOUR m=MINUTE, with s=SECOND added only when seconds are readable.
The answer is h=1 m=4
